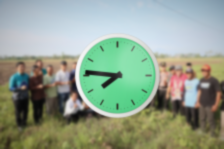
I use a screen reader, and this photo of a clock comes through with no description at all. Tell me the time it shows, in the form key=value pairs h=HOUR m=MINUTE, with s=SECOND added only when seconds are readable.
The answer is h=7 m=46
